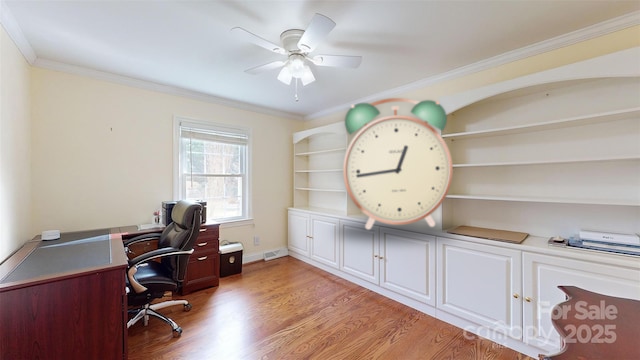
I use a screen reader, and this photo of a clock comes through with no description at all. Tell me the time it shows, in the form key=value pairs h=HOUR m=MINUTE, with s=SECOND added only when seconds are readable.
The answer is h=12 m=44
